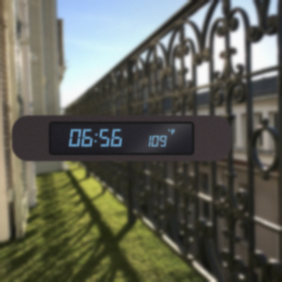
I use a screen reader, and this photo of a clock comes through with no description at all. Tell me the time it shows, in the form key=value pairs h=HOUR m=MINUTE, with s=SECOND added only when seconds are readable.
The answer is h=6 m=56
